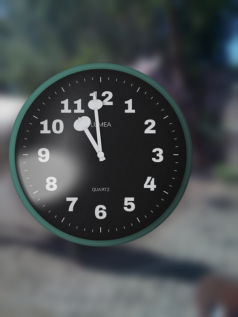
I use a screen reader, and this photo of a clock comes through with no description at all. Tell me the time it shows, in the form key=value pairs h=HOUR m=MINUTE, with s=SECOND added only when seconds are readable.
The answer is h=10 m=59
